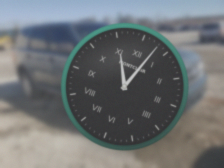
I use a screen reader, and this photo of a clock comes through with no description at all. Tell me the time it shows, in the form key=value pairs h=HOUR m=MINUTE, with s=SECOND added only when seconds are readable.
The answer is h=11 m=3
